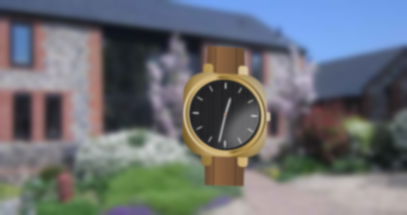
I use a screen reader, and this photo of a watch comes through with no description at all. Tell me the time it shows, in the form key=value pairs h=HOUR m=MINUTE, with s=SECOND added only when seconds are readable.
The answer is h=12 m=32
